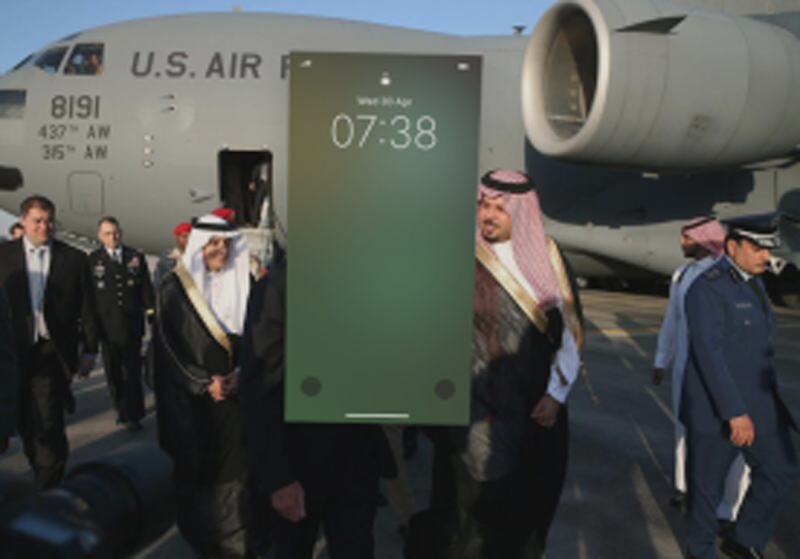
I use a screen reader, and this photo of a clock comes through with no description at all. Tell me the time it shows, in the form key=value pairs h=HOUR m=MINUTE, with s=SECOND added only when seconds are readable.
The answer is h=7 m=38
